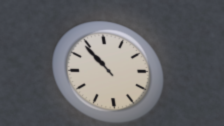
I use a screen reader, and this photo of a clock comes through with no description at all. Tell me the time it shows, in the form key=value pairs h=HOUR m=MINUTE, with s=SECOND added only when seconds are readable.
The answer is h=10 m=54
